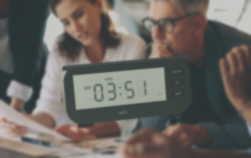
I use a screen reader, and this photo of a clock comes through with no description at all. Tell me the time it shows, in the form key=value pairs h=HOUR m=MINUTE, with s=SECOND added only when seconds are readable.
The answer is h=3 m=51
